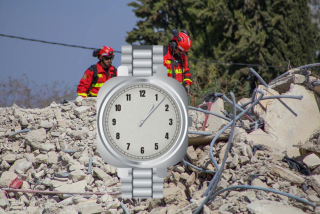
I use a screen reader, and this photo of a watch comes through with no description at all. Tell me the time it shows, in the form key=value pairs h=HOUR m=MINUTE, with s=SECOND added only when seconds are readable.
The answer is h=1 m=7
